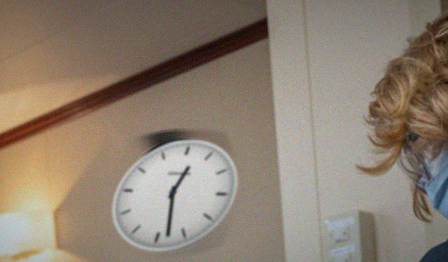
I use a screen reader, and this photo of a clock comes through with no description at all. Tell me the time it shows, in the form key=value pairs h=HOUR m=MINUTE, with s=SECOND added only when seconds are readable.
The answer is h=12 m=28
